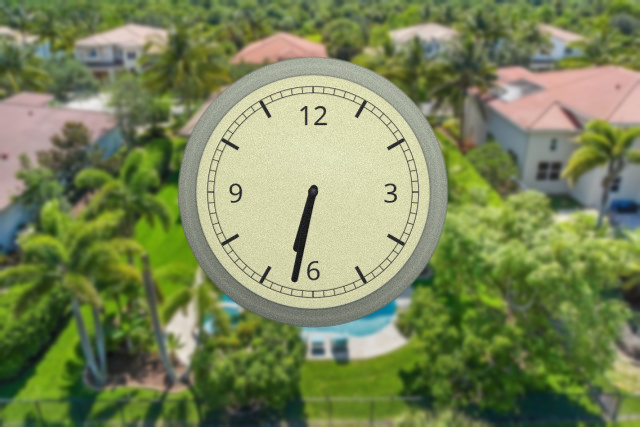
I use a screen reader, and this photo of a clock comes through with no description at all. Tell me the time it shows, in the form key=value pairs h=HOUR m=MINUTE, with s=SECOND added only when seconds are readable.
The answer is h=6 m=32
